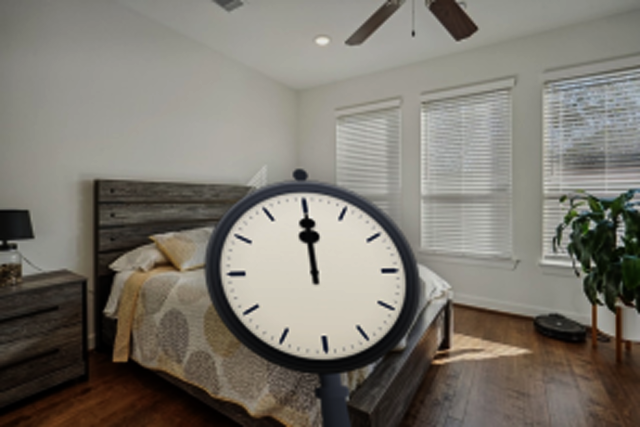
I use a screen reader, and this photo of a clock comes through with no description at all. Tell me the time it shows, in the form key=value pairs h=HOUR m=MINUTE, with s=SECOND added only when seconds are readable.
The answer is h=12 m=0
